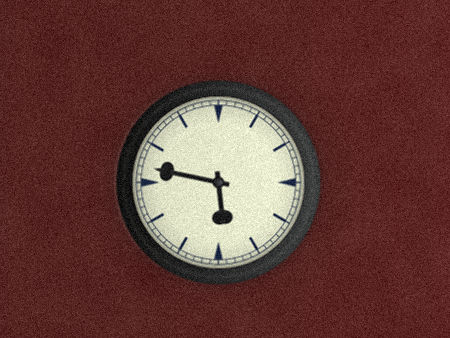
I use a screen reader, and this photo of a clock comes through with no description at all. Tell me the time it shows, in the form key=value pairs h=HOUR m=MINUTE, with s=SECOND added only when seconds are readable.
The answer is h=5 m=47
